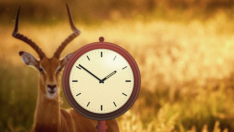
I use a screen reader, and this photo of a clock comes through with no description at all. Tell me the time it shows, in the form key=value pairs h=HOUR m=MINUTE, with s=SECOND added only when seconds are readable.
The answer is h=1 m=51
